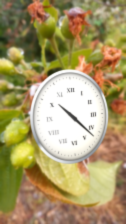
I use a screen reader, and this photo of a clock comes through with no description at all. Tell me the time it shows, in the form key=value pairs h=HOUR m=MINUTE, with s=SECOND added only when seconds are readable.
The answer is h=10 m=22
